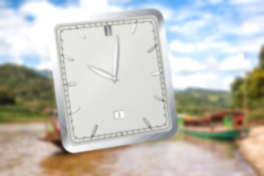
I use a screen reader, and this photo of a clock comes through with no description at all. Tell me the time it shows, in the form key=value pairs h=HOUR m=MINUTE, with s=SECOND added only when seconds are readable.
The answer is h=10 m=2
